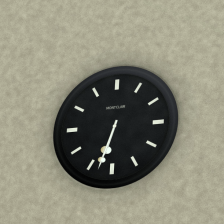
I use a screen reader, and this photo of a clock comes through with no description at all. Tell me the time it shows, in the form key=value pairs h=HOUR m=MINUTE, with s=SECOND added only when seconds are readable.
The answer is h=6 m=33
